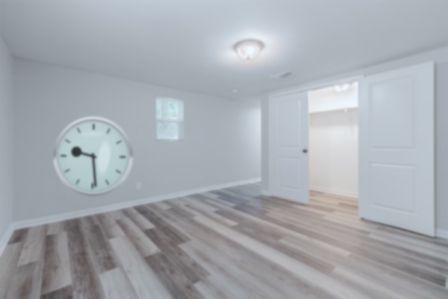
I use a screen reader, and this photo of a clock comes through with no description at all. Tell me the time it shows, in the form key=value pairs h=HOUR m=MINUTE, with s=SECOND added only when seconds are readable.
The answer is h=9 m=29
